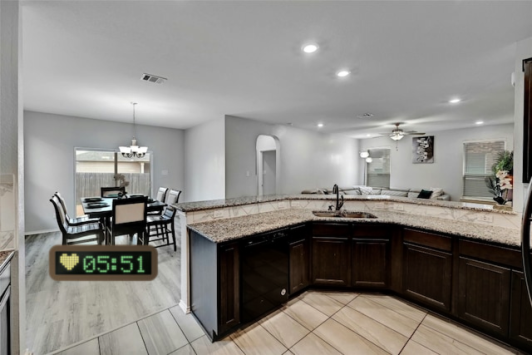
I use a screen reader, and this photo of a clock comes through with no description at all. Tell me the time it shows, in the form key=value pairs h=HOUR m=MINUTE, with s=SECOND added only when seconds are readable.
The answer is h=5 m=51
